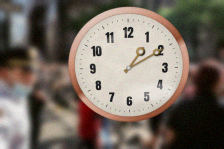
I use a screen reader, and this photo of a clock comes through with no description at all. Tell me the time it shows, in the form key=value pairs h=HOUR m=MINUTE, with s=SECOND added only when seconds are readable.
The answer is h=1 m=10
